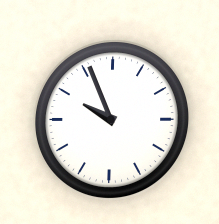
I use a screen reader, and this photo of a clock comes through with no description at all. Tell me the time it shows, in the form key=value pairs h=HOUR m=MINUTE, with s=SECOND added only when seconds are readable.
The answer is h=9 m=56
